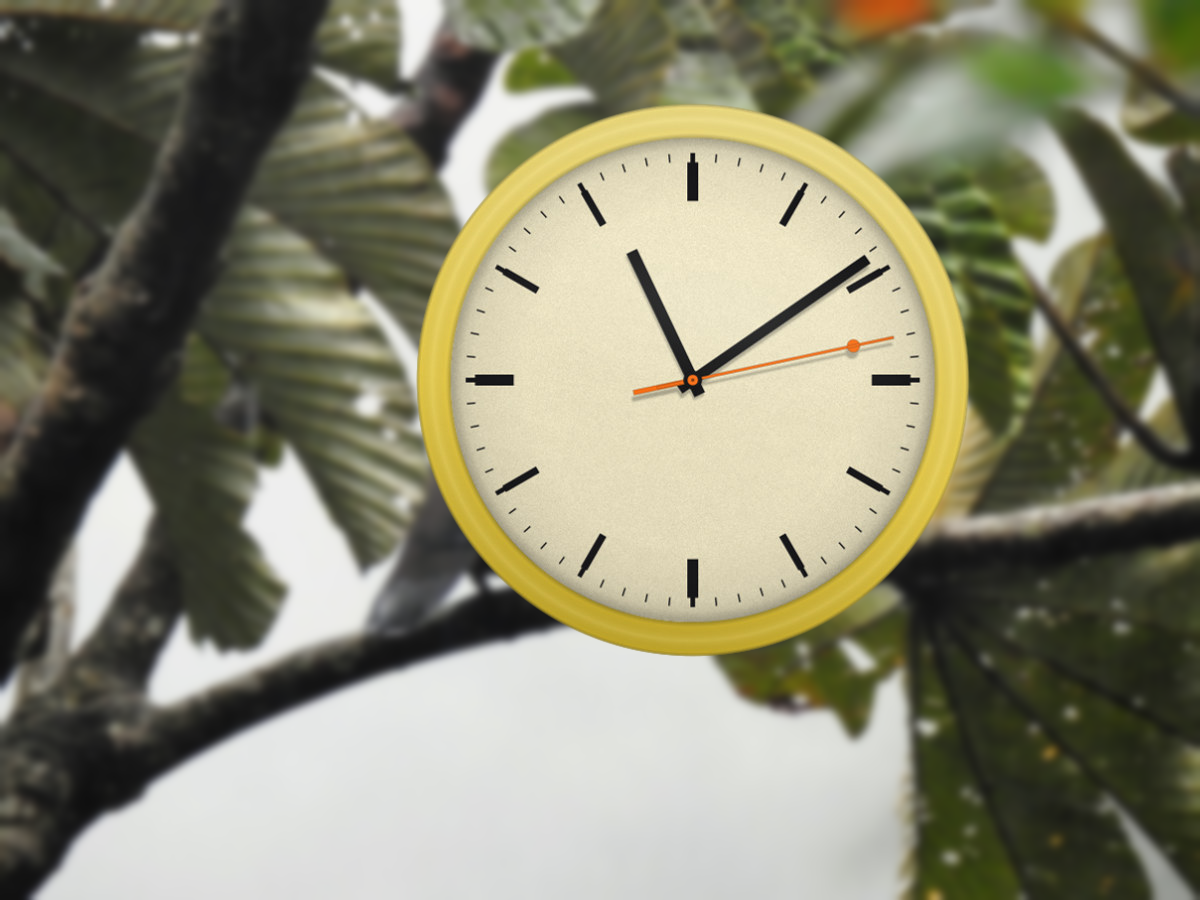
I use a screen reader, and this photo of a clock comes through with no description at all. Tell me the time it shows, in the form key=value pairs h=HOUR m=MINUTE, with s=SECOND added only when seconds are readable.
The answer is h=11 m=9 s=13
